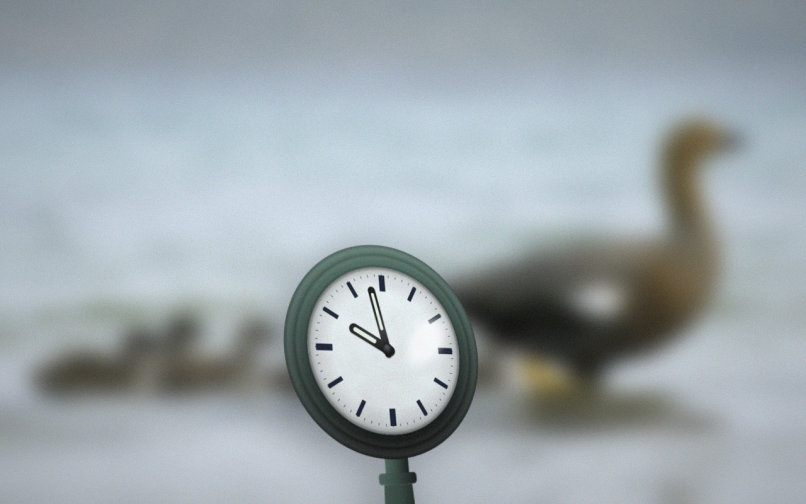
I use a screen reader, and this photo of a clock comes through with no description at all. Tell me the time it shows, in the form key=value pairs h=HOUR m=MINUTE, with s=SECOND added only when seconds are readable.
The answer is h=9 m=58
